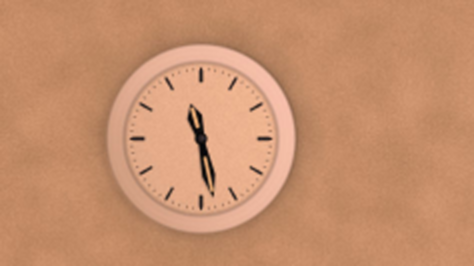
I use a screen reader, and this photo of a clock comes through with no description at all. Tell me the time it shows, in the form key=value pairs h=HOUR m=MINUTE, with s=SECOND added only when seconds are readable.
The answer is h=11 m=28
